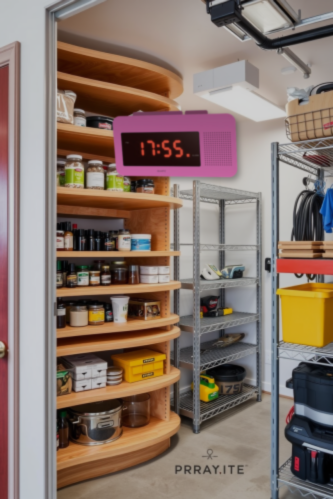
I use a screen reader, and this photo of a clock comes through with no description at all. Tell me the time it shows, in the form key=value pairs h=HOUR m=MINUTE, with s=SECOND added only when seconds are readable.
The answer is h=17 m=55
